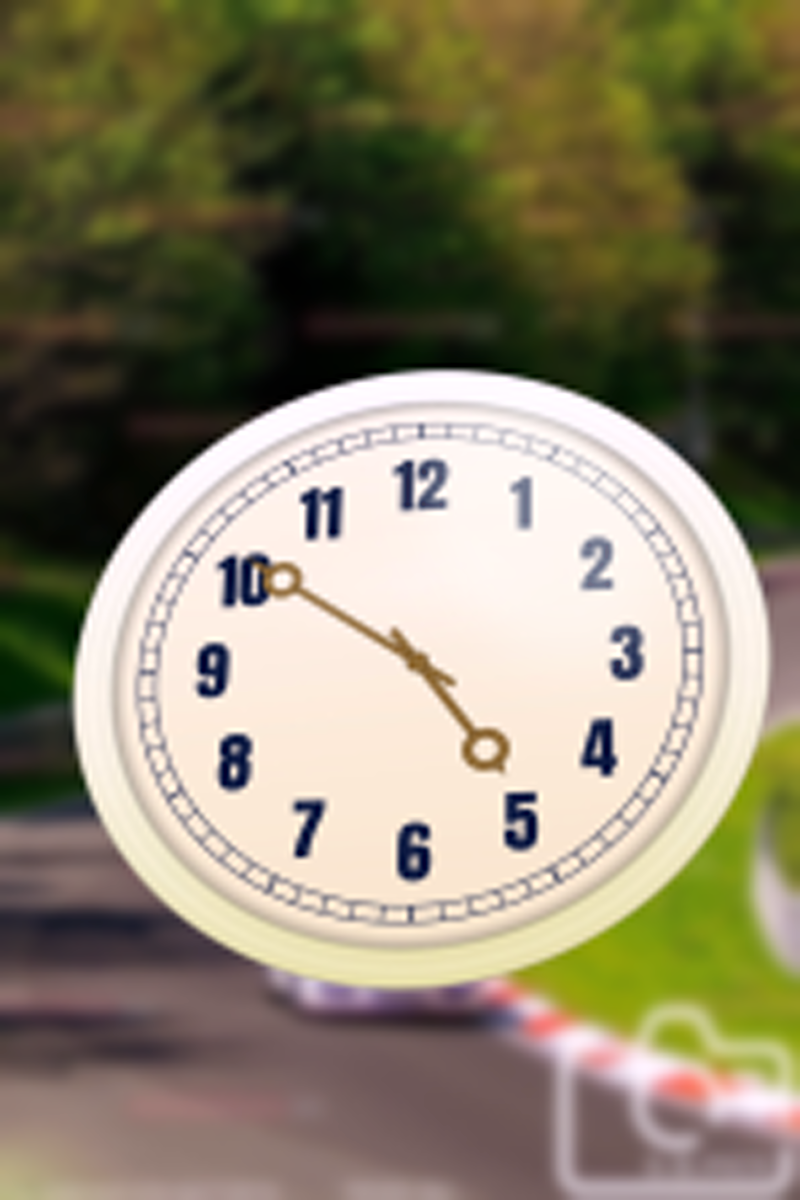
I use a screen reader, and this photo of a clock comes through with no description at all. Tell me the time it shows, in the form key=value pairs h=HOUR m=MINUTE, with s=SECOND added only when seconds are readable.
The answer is h=4 m=51
